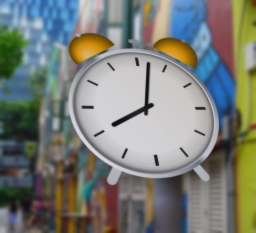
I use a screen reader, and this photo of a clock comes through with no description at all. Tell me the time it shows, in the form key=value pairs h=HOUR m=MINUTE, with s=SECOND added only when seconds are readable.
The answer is h=8 m=2
